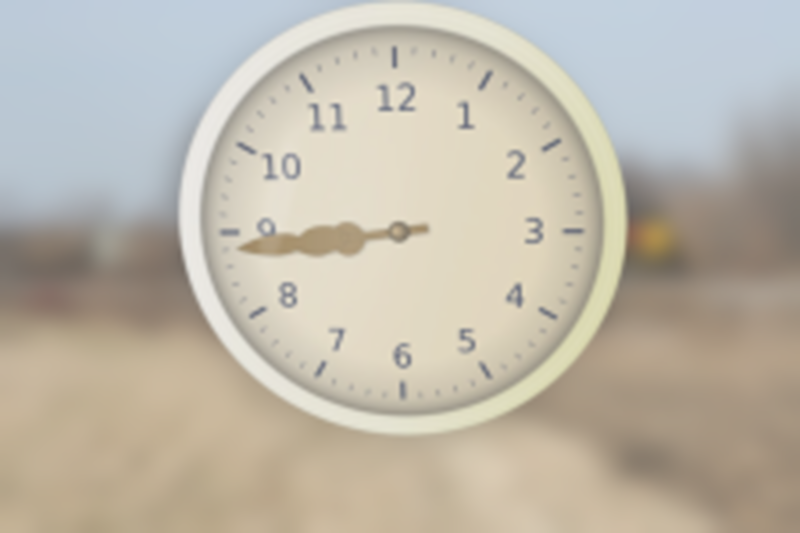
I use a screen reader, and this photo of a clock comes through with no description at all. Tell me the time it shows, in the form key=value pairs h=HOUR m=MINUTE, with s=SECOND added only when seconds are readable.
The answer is h=8 m=44
